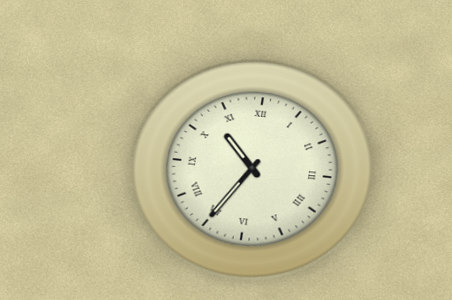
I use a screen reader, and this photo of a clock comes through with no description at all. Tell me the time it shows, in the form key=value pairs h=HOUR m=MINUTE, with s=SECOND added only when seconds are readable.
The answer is h=10 m=35
